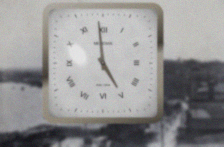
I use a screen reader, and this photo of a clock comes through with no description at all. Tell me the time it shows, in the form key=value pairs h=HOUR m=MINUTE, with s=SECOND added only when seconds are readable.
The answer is h=4 m=59
